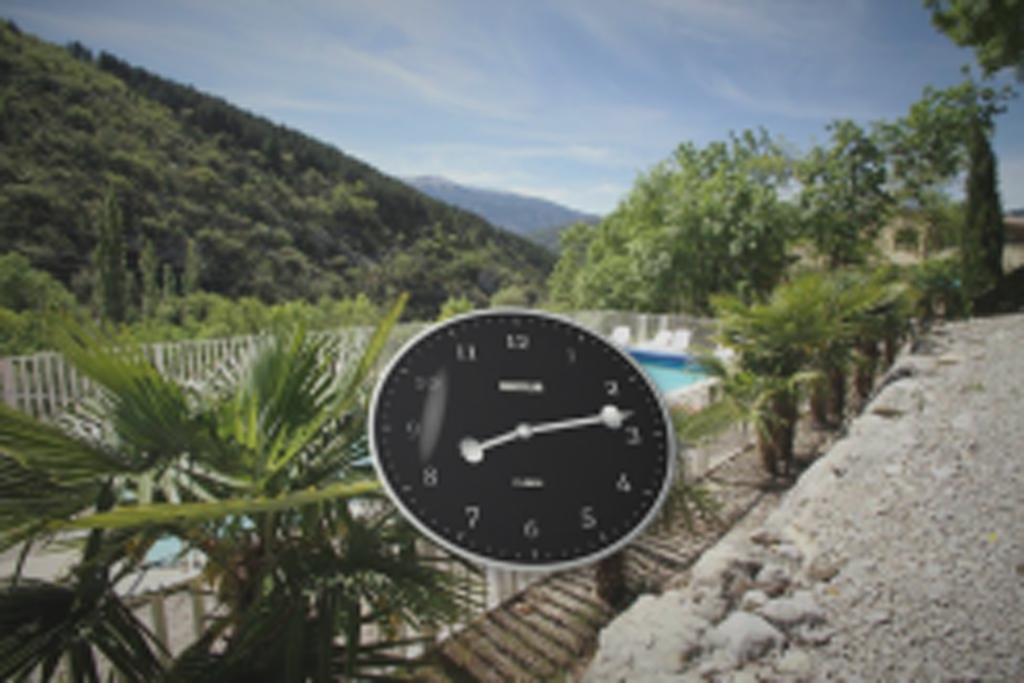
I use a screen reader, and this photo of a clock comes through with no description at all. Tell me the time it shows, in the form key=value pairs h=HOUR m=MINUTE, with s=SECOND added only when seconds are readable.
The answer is h=8 m=13
